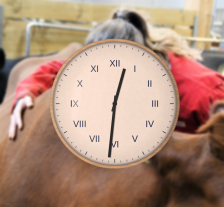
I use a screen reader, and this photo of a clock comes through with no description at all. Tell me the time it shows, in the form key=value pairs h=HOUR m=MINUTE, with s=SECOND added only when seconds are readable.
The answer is h=12 m=31
